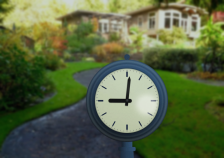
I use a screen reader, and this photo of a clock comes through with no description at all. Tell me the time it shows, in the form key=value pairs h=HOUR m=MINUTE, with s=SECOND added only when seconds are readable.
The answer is h=9 m=1
